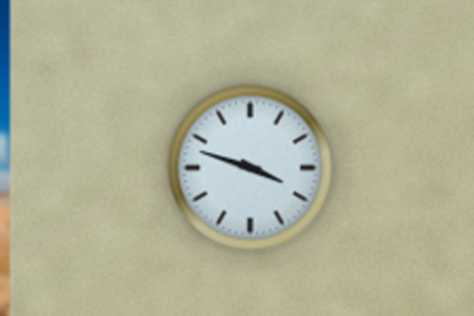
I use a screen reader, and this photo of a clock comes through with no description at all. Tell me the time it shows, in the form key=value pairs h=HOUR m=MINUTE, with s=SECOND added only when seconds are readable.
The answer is h=3 m=48
